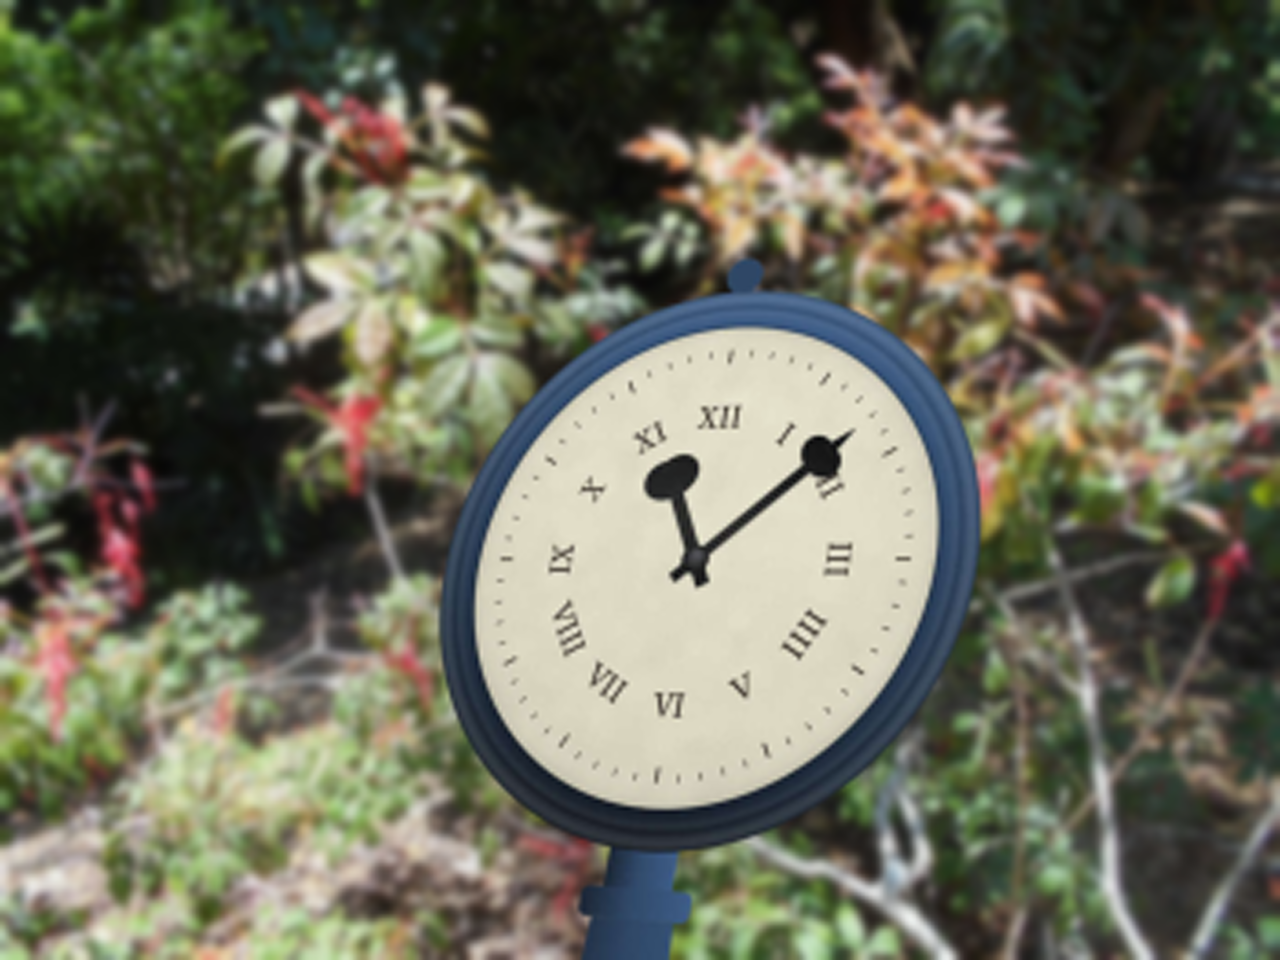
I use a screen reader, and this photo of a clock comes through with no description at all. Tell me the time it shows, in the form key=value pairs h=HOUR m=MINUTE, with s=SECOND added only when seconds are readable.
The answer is h=11 m=8
